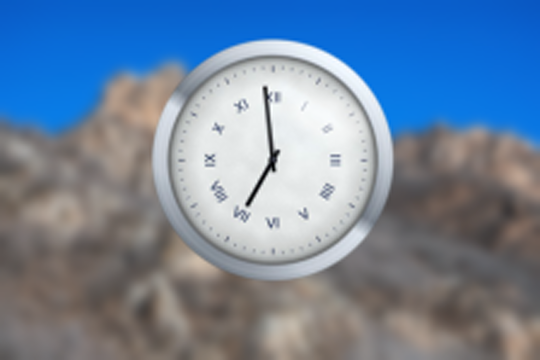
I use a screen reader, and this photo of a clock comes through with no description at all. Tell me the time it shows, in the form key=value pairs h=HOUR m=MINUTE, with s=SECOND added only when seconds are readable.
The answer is h=6 m=59
